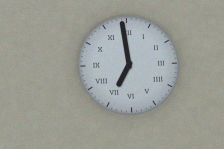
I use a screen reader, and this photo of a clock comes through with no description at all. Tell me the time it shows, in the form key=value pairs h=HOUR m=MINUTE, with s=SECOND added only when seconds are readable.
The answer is h=6 m=59
